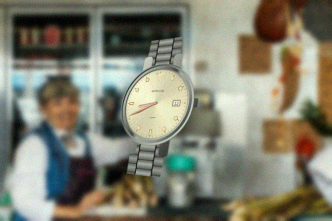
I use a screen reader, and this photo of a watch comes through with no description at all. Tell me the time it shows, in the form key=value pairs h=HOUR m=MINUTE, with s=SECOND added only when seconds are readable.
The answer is h=8 m=41
